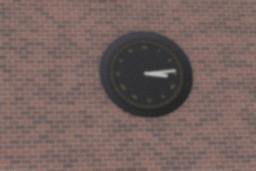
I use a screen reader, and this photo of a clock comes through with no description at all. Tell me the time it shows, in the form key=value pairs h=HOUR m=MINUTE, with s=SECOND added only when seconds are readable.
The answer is h=3 m=14
